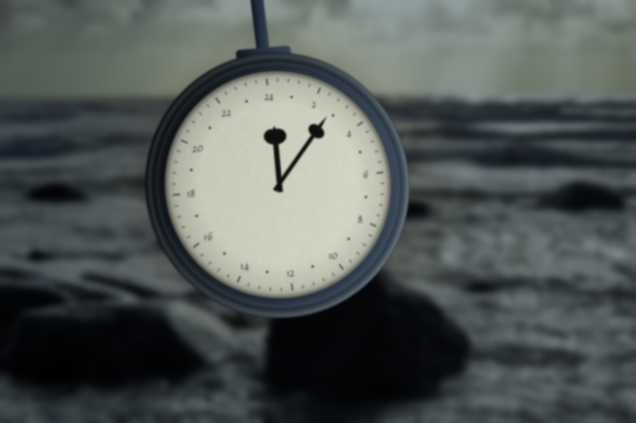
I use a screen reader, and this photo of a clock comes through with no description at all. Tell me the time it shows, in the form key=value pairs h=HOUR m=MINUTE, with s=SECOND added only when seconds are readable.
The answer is h=0 m=7
